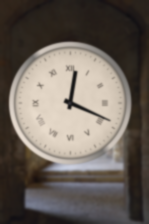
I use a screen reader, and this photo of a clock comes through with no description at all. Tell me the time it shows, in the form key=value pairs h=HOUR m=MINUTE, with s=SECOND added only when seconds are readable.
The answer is h=12 m=19
